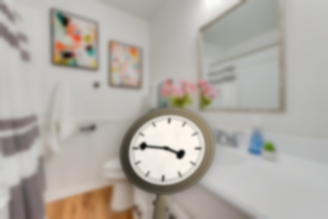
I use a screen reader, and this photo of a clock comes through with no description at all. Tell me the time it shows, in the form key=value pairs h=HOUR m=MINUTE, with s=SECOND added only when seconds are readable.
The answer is h=3 m=46
